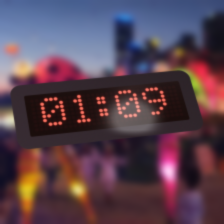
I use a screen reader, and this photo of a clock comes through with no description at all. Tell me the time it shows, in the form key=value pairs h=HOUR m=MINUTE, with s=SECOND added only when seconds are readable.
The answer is h=1 m=9
